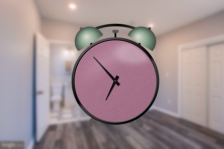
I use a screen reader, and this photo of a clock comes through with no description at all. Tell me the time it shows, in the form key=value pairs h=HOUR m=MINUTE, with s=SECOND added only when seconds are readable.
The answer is h=6 m=53
